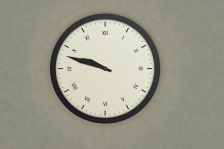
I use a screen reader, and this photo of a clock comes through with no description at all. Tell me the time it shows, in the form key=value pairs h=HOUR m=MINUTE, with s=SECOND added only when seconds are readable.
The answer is h=9 m=48
